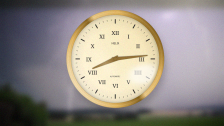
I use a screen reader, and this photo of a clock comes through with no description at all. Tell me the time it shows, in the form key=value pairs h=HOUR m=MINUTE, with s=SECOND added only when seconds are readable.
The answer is h=8 m=14
